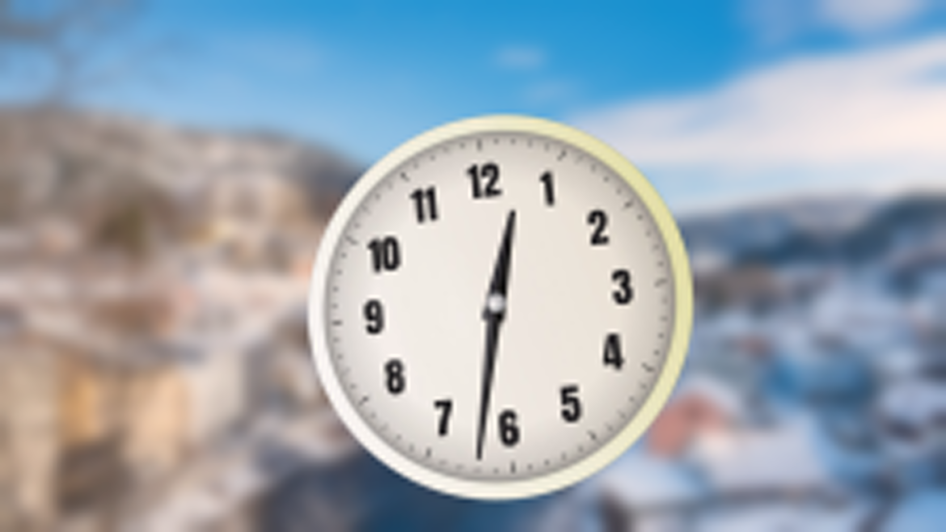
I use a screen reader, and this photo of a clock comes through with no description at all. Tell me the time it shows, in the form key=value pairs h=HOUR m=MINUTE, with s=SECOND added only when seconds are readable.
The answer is h=12 m=32
